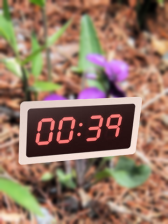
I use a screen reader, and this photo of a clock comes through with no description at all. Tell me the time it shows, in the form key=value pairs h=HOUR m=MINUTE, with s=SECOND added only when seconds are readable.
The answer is h=0 m=39
